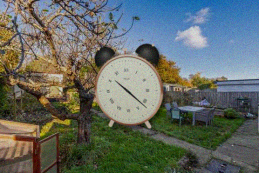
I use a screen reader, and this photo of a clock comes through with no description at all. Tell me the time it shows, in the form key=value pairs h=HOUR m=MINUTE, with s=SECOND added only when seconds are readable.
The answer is h=10 m=22
